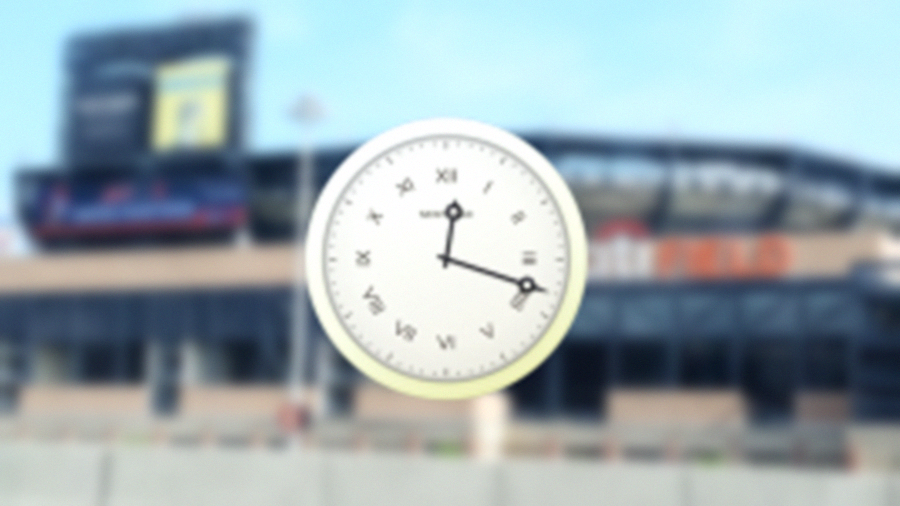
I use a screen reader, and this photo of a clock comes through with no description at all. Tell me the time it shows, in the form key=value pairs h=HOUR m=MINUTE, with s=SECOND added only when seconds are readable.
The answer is h=12 m=18
